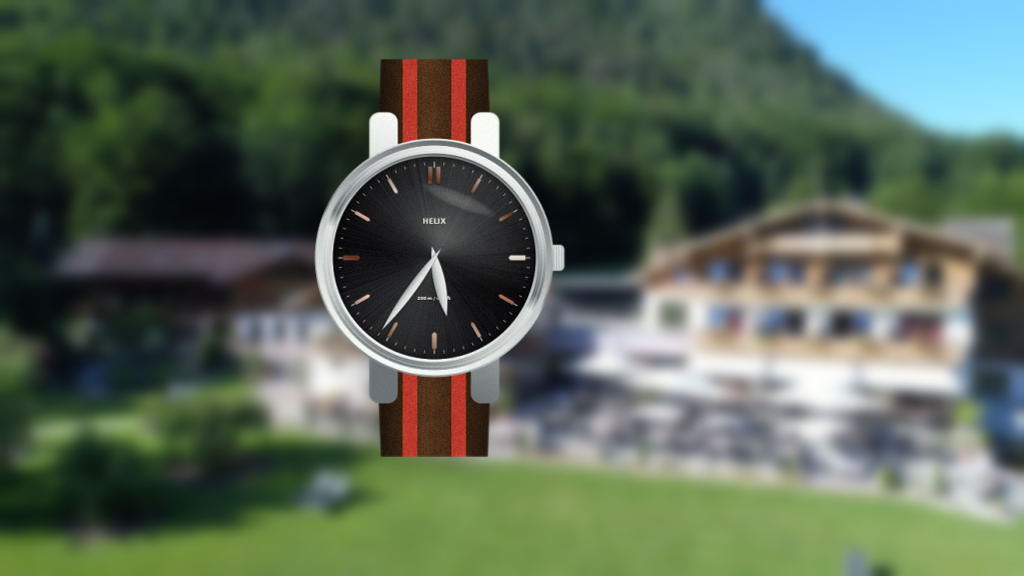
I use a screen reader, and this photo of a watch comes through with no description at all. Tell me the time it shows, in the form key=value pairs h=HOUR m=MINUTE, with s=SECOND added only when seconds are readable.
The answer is h=5 m=36
